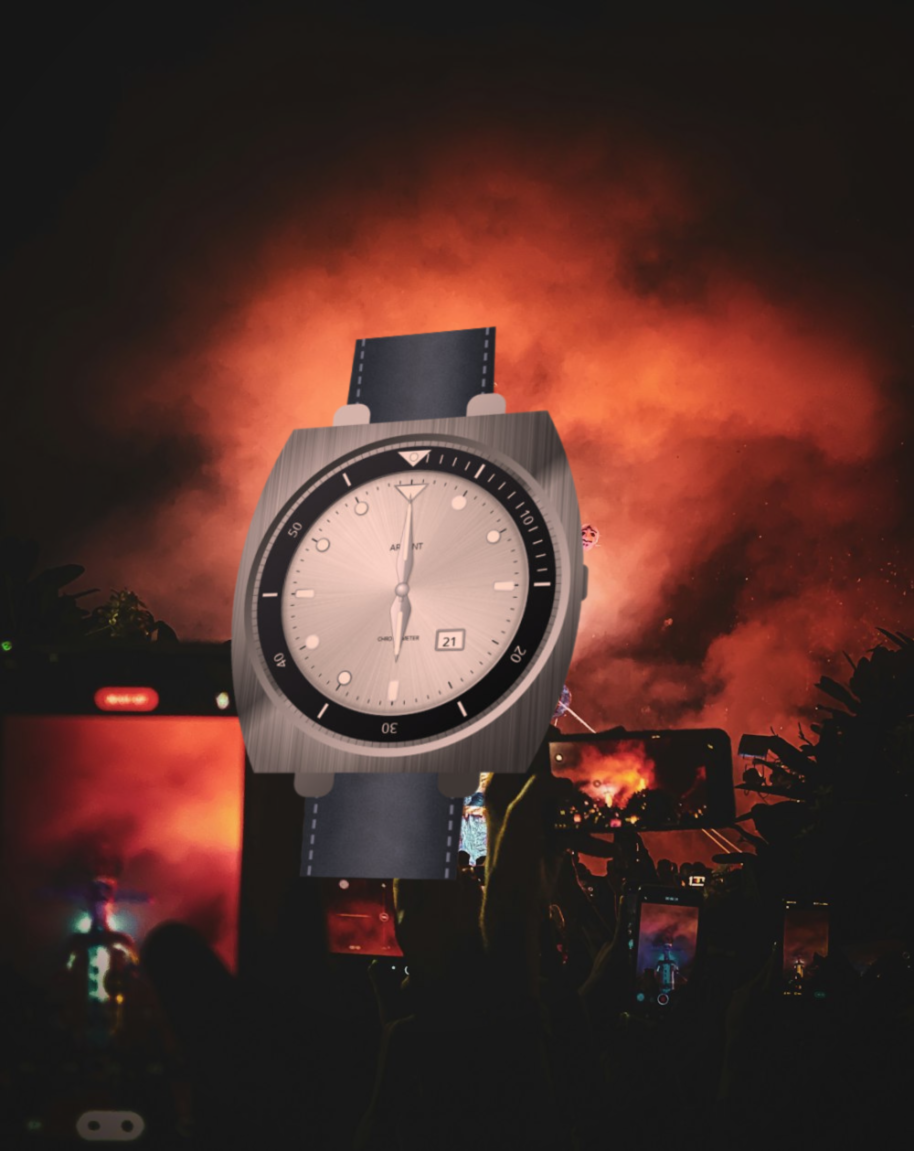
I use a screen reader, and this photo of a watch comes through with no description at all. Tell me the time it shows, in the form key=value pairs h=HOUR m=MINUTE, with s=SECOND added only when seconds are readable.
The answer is h=6 m=0
